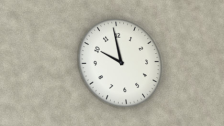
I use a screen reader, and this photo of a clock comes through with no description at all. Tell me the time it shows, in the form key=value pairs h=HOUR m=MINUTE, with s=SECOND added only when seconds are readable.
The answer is h=9 m=59
